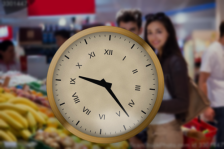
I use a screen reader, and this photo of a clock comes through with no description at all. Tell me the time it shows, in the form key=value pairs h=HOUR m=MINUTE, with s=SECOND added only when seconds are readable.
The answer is h=9 m=23
